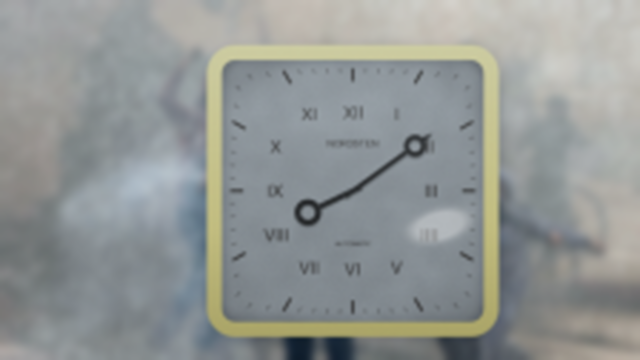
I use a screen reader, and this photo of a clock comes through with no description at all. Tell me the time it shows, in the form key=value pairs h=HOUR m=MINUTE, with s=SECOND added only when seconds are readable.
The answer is h=8 m=9
